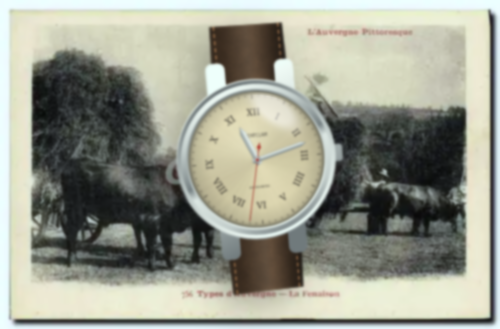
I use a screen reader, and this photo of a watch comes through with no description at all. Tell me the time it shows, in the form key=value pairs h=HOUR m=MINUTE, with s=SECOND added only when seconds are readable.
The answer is h=11 m=12 s=32
